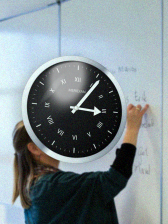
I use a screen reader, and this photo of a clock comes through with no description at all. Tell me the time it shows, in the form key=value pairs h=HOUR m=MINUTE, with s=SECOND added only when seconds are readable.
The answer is h=3 m=6
